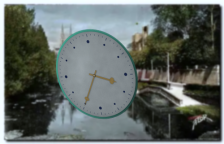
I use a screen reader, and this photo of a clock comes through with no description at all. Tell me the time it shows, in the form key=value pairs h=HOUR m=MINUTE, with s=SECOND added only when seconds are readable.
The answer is h=3 m=35
